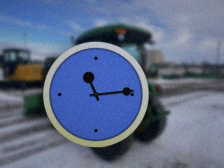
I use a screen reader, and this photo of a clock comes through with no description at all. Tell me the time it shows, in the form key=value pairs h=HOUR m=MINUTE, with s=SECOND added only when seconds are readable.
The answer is h=11 m=14
